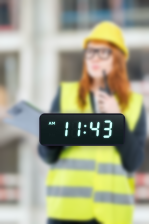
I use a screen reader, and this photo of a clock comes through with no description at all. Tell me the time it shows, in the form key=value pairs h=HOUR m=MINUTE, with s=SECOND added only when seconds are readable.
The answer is h=11 m=43
